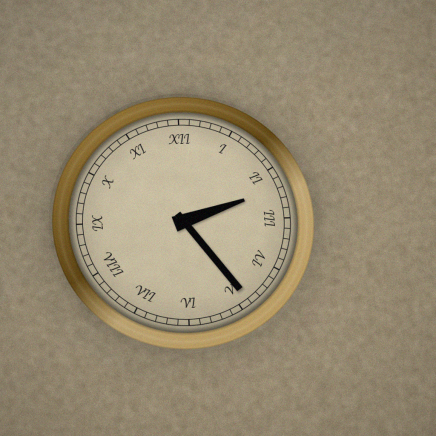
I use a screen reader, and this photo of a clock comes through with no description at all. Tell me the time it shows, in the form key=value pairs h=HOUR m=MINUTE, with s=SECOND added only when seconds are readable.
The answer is h=2 m=24
